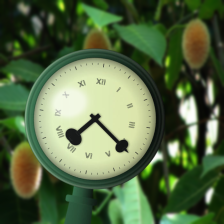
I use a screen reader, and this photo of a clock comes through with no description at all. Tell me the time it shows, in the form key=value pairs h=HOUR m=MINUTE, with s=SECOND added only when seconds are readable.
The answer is h=7 m=21
